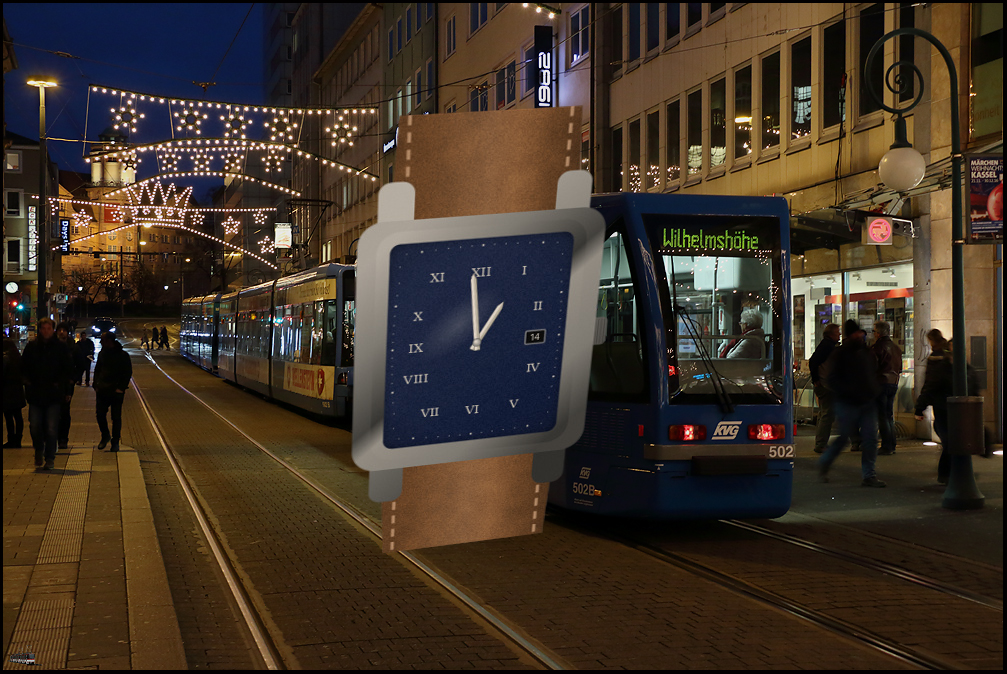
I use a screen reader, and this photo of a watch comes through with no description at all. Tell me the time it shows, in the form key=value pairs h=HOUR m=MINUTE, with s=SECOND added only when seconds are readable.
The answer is h=12 m=59
